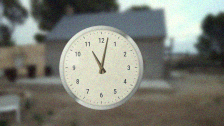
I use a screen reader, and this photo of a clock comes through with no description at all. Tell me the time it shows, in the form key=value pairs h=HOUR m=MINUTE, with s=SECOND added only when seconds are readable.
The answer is h=11 m=2
